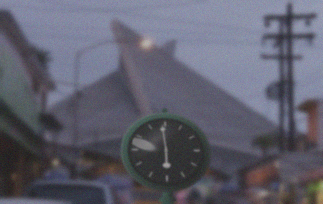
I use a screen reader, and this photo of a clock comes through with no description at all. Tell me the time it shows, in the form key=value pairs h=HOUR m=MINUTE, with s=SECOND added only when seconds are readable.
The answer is h=5 m=59
